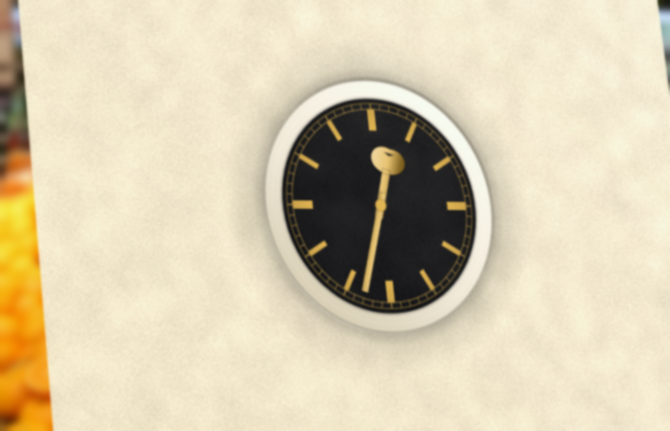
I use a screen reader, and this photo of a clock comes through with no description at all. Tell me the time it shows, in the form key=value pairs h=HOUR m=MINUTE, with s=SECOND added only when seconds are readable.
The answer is h=12 m=33
